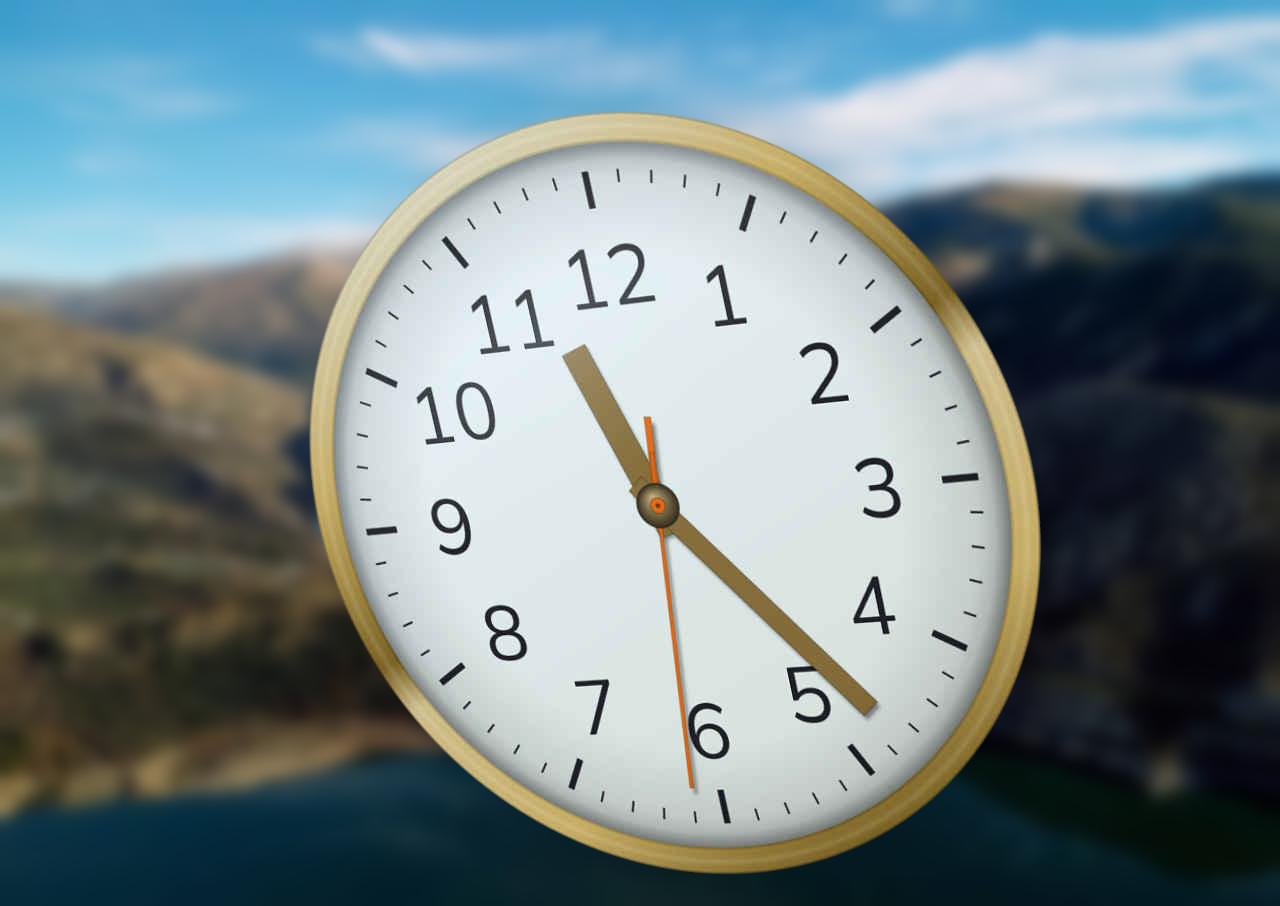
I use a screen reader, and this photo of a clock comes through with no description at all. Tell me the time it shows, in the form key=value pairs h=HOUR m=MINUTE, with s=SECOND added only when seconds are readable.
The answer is h=11 m=23 s=31
